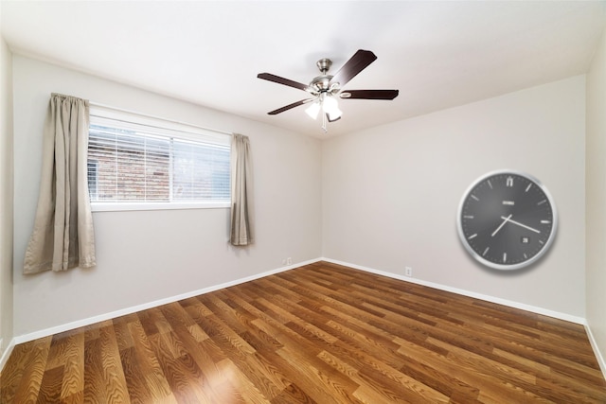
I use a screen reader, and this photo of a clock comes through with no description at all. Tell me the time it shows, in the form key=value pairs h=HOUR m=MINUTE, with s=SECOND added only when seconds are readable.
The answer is h=7 m=18
